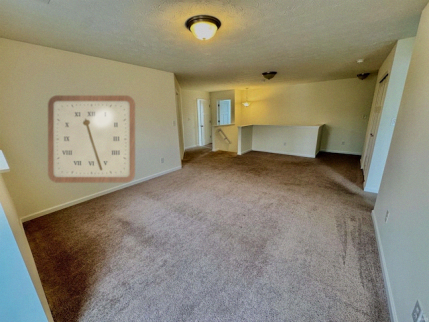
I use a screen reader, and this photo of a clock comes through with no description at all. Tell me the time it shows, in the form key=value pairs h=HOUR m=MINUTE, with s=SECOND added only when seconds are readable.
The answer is h=11 m=27
